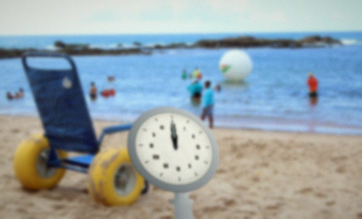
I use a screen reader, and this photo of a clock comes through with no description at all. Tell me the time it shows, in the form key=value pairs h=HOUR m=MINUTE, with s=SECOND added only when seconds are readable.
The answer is h=12 m=0
